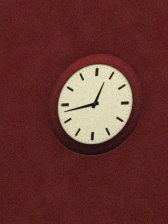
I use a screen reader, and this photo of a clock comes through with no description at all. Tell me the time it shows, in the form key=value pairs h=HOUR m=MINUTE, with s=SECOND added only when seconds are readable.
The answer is h=12 m=43
